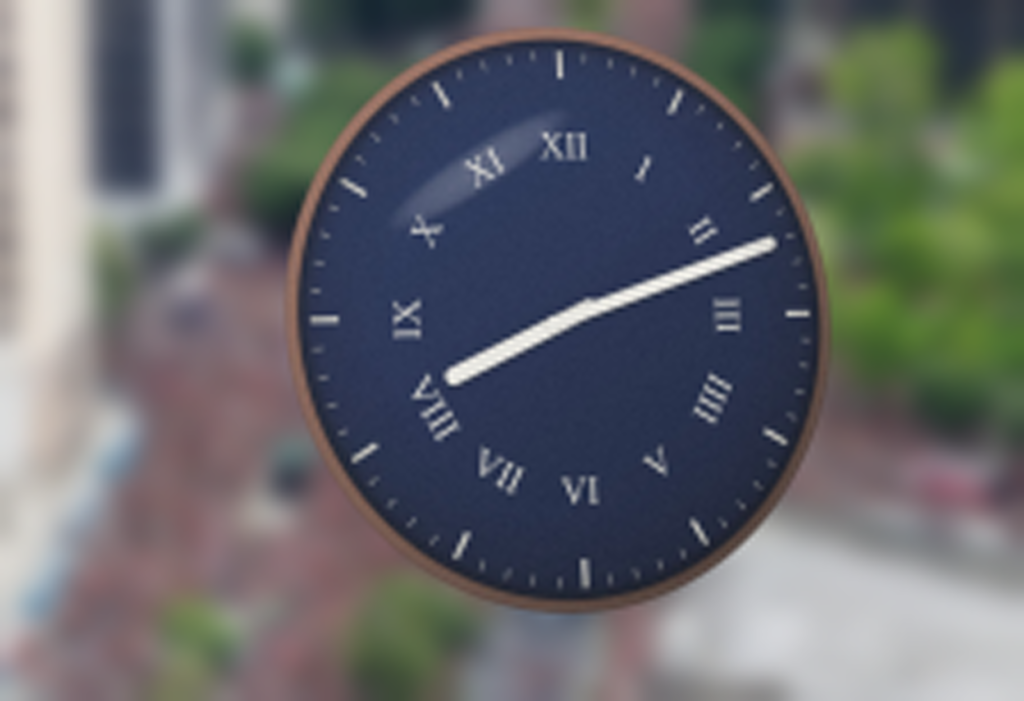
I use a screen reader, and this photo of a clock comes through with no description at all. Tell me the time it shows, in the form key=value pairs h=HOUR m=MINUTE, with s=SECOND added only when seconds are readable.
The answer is h=8 m=12
